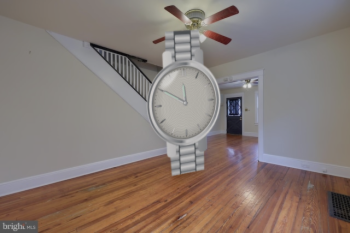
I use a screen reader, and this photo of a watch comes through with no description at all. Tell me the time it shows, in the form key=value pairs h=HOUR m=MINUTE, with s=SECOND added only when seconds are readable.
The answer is h=11 m=50
